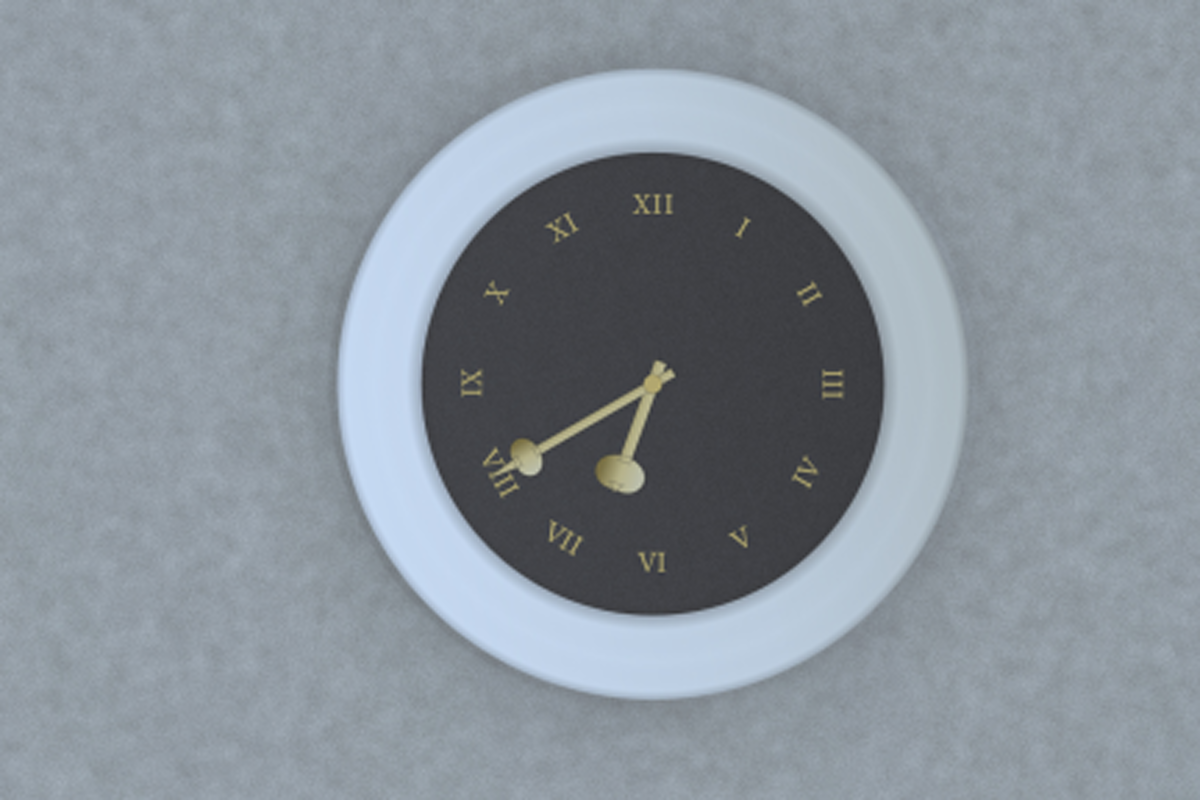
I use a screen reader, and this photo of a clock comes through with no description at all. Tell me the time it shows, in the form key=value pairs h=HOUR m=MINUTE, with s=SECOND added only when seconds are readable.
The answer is h=6 m=40
